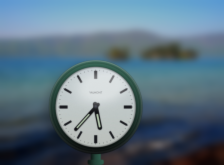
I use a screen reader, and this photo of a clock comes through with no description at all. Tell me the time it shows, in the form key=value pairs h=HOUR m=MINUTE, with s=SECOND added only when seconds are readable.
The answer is h=5 m=37
